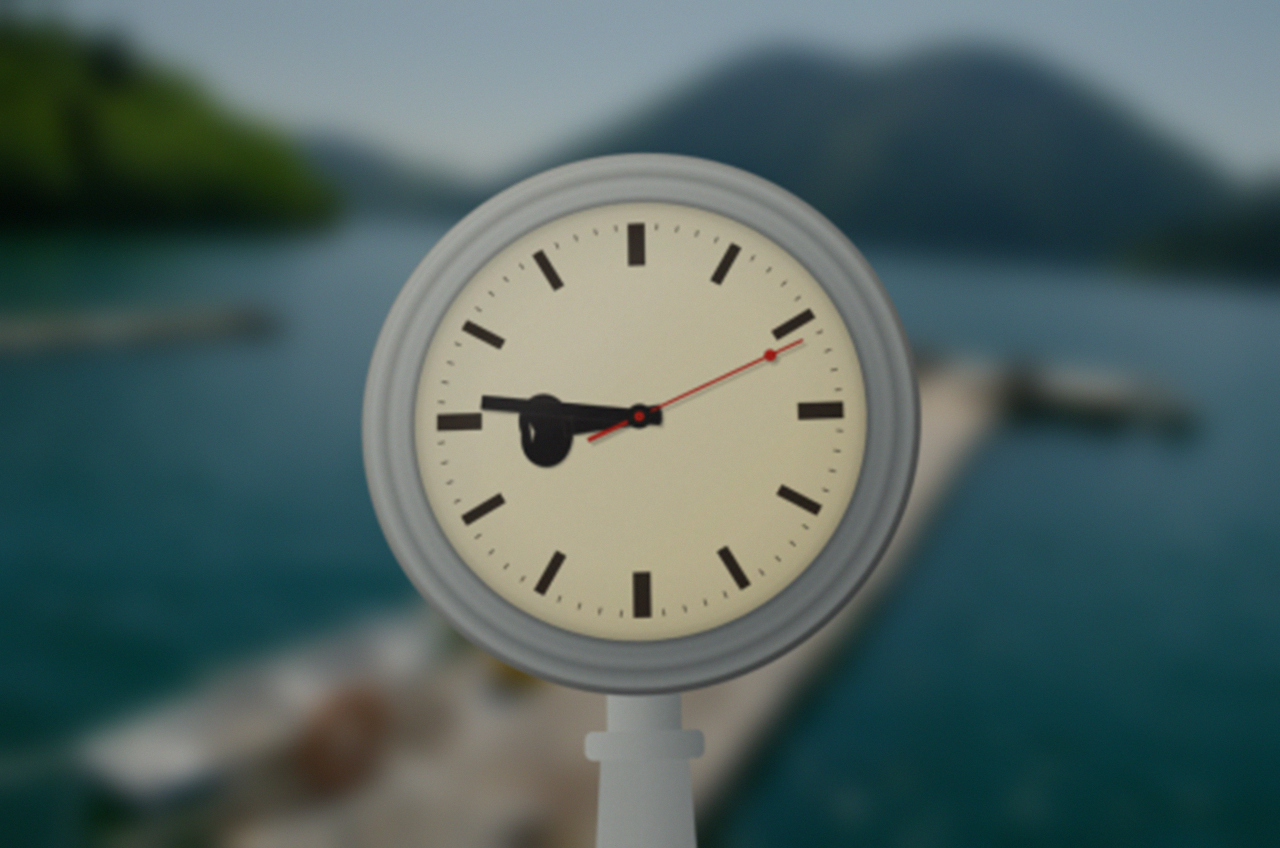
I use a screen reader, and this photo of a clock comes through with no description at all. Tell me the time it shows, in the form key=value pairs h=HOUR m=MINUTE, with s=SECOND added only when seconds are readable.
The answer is h=8 m=46 s=11
